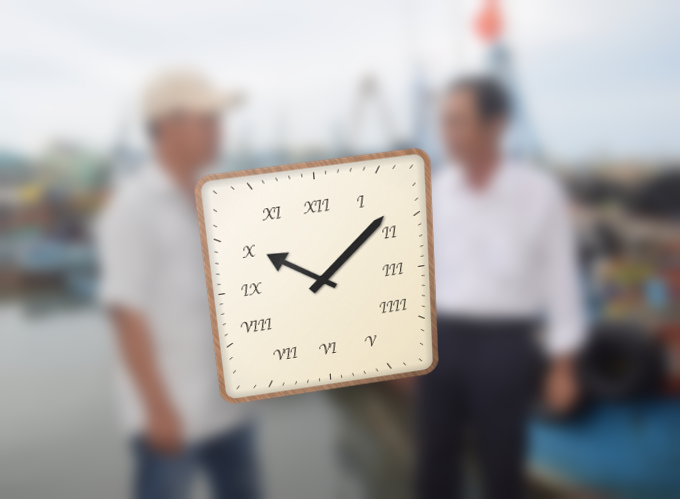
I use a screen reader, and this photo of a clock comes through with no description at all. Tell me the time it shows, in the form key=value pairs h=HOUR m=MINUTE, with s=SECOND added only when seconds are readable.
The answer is h=10 m=8
